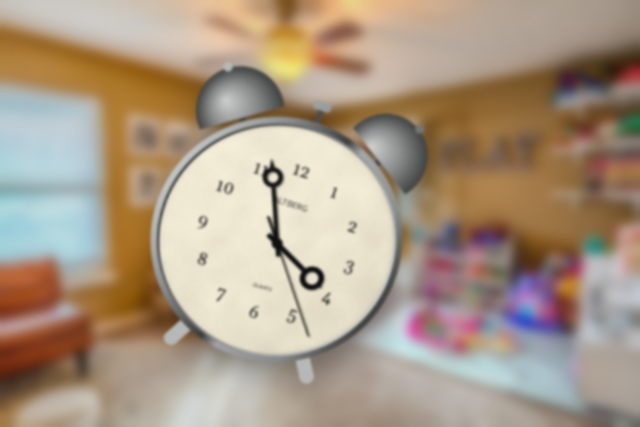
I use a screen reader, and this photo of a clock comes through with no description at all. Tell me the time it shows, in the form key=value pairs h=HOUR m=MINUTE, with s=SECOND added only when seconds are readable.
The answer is h=3 m=56 s=24
